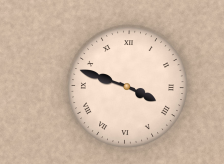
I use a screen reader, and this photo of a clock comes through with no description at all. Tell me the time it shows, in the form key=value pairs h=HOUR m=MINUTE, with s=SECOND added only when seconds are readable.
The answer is h=3 m=48
